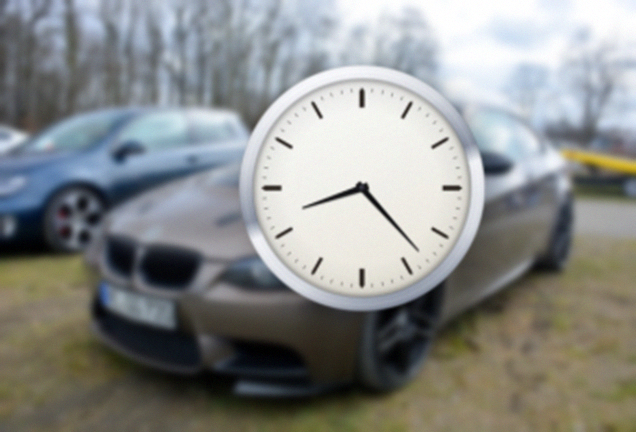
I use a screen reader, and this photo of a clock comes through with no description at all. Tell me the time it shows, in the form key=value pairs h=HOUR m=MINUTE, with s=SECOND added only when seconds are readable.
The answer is h=8 m=23
